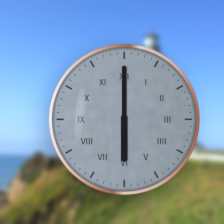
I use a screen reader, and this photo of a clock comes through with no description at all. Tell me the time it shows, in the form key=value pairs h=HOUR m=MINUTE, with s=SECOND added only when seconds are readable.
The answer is h=6 m=0
